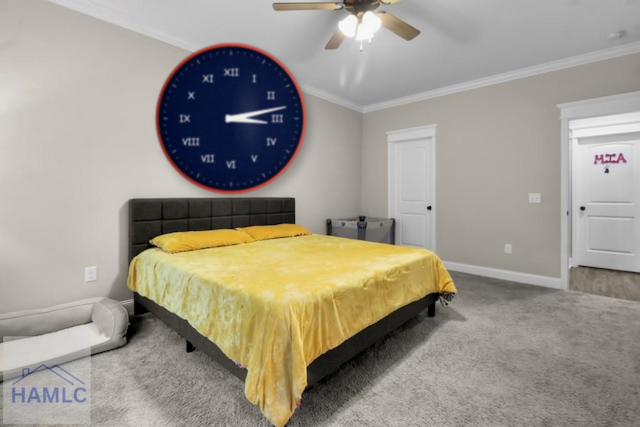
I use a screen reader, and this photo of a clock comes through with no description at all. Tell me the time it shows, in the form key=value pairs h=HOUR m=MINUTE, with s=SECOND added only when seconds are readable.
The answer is h=3 m=13
